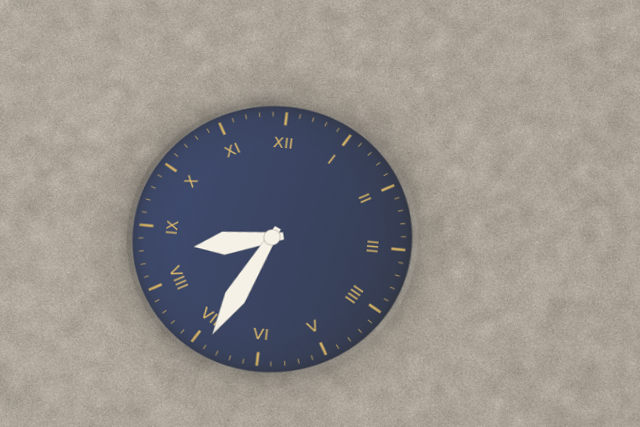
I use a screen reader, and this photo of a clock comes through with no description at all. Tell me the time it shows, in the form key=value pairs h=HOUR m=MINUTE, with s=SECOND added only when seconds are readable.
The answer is h=8 m=34
